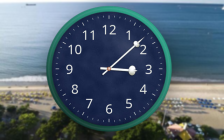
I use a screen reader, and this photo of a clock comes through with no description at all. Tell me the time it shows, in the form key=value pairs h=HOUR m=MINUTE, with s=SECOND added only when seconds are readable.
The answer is h=3 m=8
